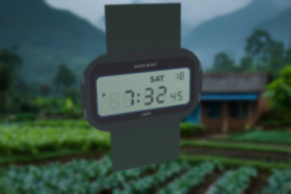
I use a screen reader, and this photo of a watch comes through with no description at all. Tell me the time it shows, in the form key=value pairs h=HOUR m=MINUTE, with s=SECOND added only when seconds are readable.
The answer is h=7 m=32
